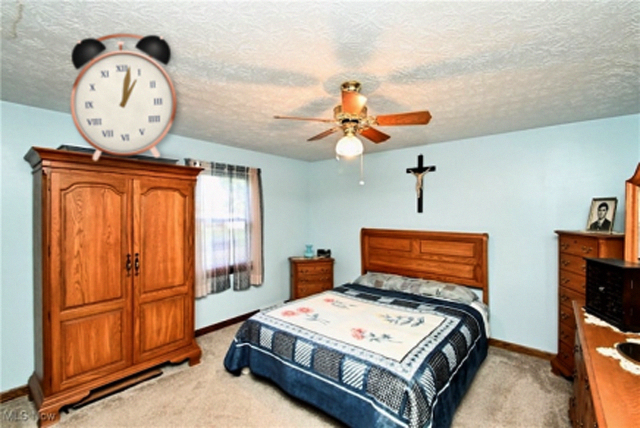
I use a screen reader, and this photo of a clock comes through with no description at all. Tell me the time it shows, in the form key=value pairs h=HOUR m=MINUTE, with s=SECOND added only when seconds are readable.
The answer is h=1 m=2
